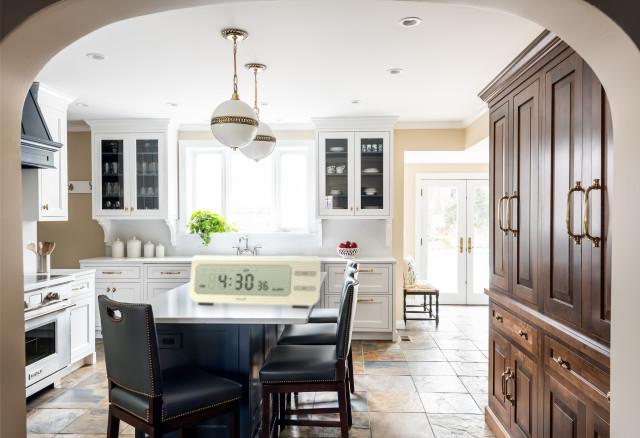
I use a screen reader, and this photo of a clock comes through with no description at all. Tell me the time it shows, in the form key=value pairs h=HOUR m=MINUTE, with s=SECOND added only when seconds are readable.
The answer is h=4 m=30
